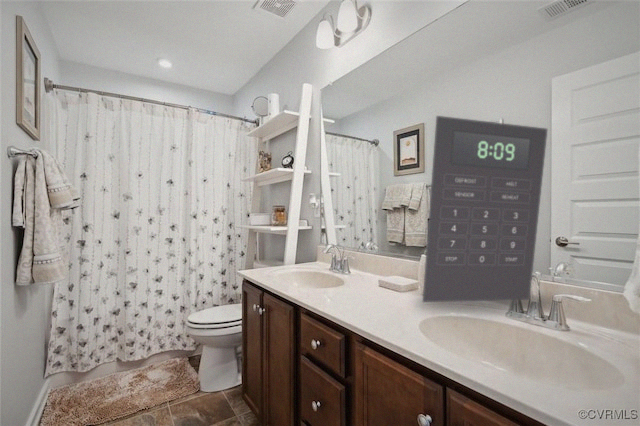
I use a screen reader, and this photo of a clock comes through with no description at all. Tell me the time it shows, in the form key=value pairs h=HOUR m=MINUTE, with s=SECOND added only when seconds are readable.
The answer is h=8 m=9
